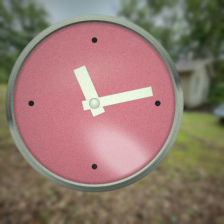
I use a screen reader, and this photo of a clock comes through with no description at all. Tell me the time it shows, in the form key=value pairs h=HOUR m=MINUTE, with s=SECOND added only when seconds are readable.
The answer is h=11 m=13
